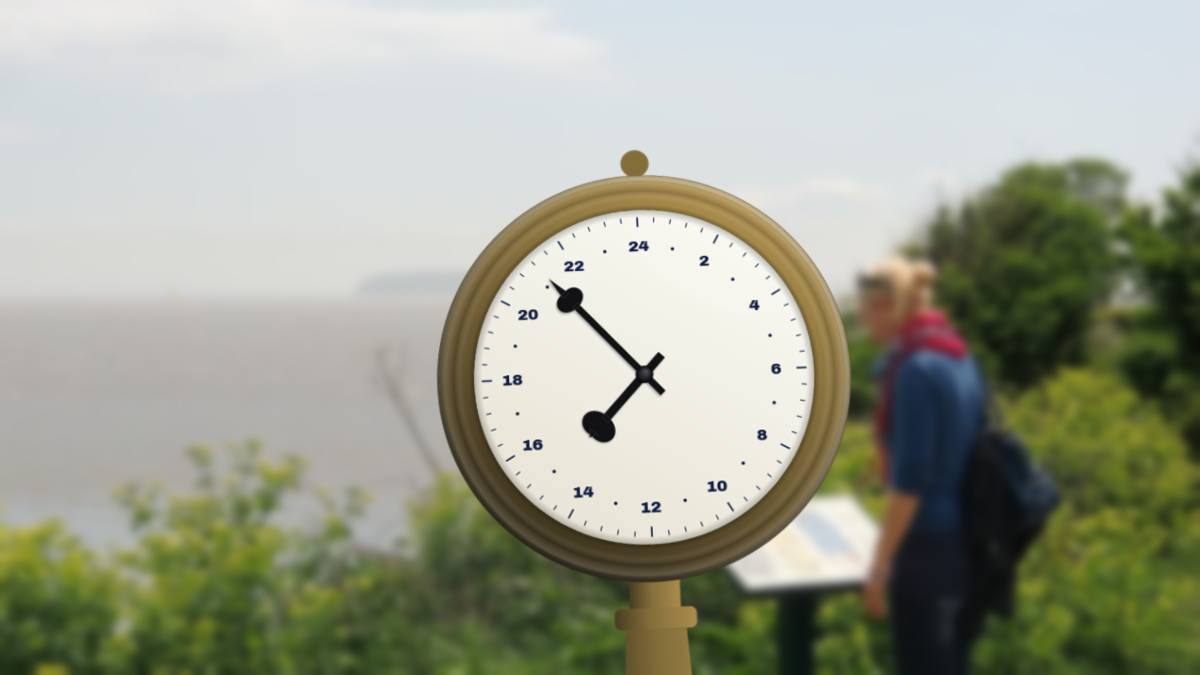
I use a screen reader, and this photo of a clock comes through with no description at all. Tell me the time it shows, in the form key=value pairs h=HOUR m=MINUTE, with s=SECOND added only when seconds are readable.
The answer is h=14 m=53
